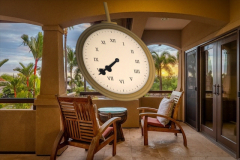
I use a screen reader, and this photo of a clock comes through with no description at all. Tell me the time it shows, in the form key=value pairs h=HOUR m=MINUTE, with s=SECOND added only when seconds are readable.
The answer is h=7 m=39
